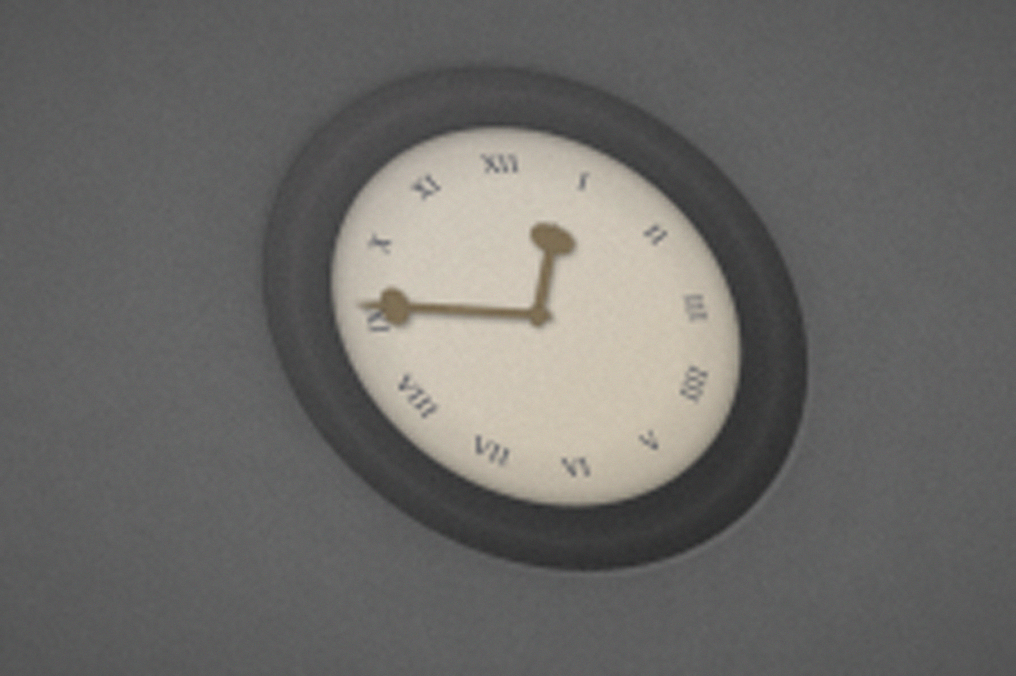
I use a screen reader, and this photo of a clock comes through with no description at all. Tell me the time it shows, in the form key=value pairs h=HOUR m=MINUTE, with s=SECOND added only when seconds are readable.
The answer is h=12 m=46
